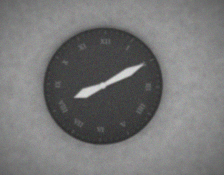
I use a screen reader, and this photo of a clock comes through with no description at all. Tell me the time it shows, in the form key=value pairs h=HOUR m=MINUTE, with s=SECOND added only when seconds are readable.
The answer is h=8 m=10
